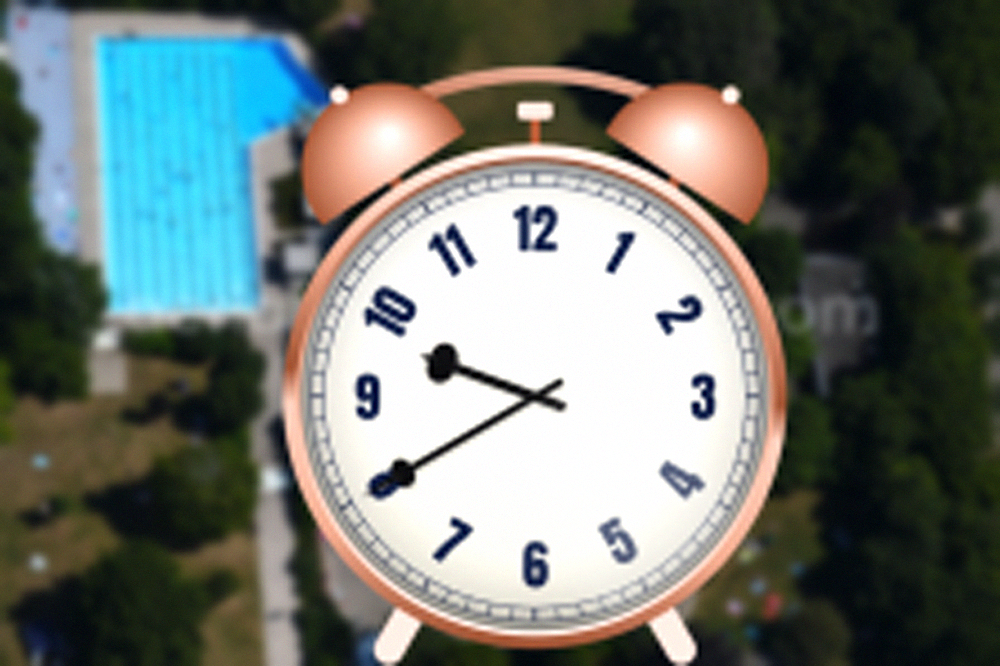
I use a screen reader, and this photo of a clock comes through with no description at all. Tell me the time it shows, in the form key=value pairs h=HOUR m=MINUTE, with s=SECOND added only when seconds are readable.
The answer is h=9 m=40
